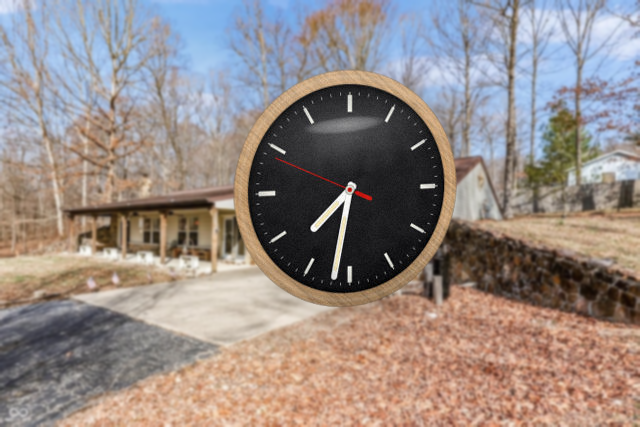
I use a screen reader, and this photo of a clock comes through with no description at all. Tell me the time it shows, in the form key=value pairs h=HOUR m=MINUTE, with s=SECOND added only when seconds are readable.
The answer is h=7 m=31 s=49
